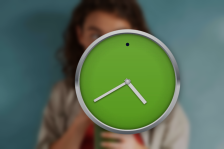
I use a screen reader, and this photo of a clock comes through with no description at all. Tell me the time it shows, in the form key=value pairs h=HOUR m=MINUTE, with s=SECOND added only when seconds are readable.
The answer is h=4 m=40
